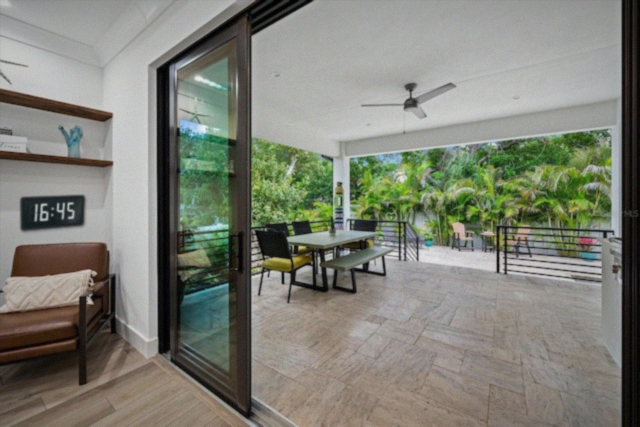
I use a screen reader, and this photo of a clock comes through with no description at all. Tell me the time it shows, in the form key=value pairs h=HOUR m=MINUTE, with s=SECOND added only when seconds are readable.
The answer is h=16 m=45
